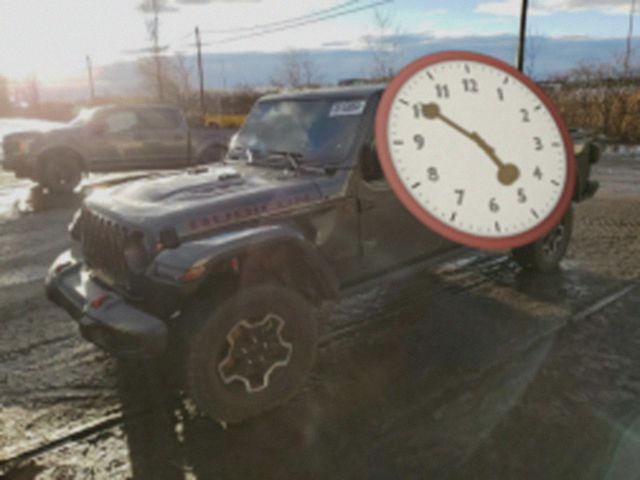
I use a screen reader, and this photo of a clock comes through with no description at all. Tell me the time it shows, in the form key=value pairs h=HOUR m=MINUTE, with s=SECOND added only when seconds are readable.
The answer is h=4 m=51
